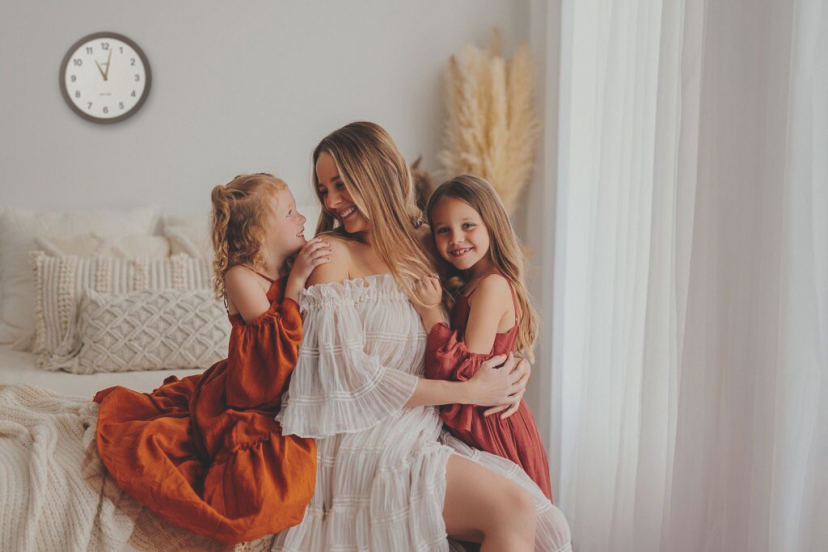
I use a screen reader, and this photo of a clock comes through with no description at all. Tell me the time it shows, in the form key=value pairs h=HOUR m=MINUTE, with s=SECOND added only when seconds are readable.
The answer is h=11 m=2
